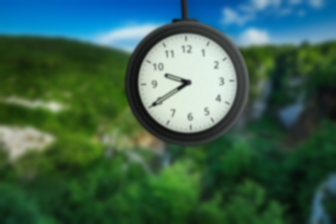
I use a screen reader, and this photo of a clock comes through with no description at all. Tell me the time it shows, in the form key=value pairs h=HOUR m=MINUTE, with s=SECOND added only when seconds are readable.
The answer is h=9 m=40
